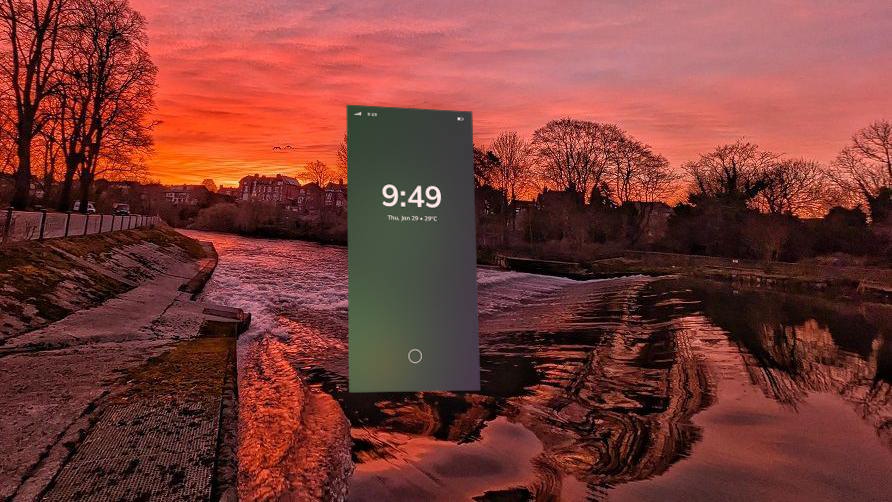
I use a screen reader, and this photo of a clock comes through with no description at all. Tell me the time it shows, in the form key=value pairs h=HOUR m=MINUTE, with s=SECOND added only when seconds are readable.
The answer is h=9 m=49
